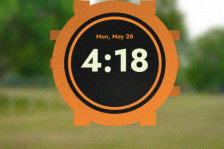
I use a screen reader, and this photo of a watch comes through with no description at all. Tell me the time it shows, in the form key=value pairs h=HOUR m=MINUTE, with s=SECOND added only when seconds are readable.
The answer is h=4 m=18
